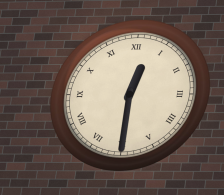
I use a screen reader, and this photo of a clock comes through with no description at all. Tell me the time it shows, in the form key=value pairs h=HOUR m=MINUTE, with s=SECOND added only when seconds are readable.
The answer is h=12 m=30
